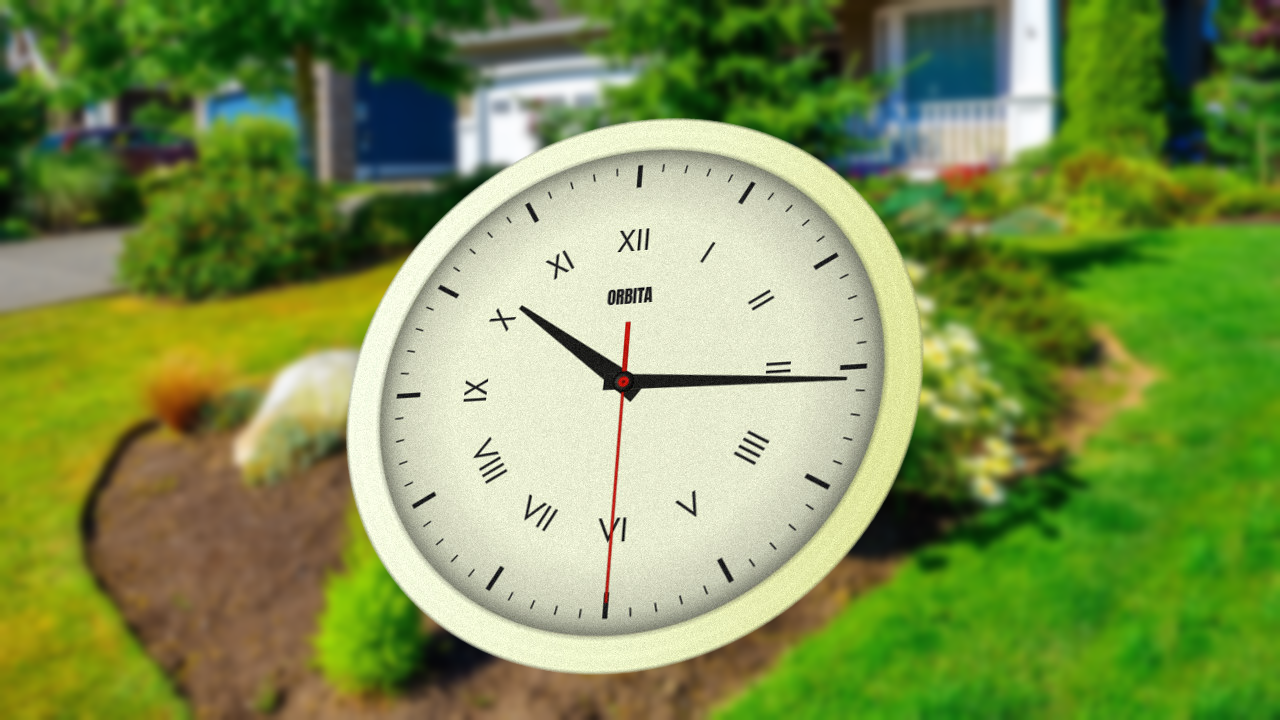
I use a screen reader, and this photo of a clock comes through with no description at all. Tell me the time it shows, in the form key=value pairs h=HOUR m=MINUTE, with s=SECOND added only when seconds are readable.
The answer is h=10 m=15 s=30
